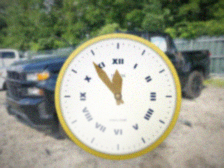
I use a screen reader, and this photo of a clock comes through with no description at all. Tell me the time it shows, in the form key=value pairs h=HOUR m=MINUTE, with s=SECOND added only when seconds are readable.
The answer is h=11 m=54
